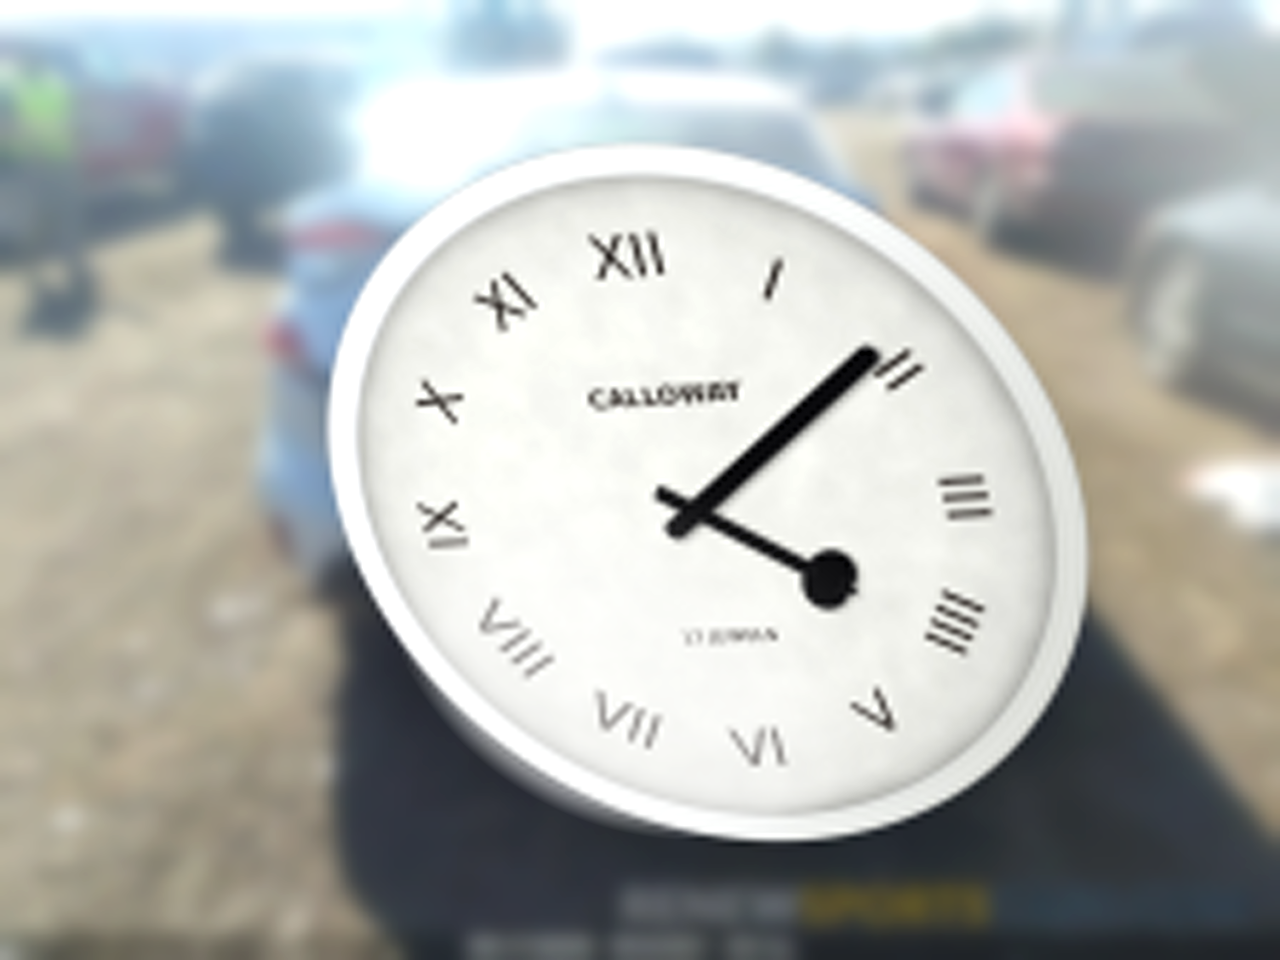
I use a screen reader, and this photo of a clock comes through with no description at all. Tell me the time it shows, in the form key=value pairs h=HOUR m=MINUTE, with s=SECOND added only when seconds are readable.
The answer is h=4 m=9
